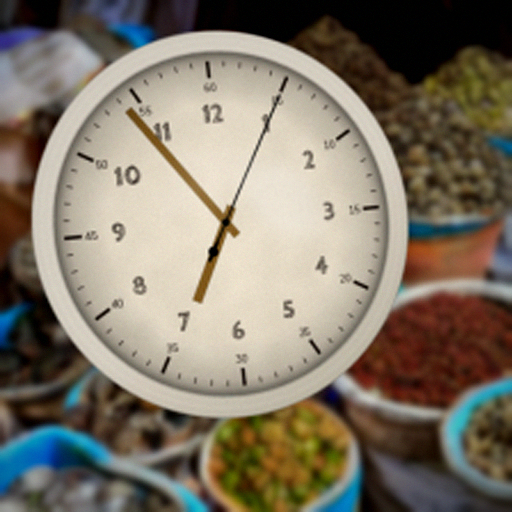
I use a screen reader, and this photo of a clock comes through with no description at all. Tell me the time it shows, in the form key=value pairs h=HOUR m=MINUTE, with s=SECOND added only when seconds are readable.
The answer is h=6 m=54 s=5
